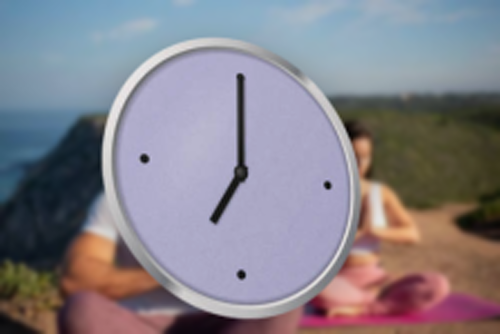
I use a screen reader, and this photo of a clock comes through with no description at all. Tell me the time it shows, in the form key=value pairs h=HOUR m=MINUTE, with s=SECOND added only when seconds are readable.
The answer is h=7 m=0
